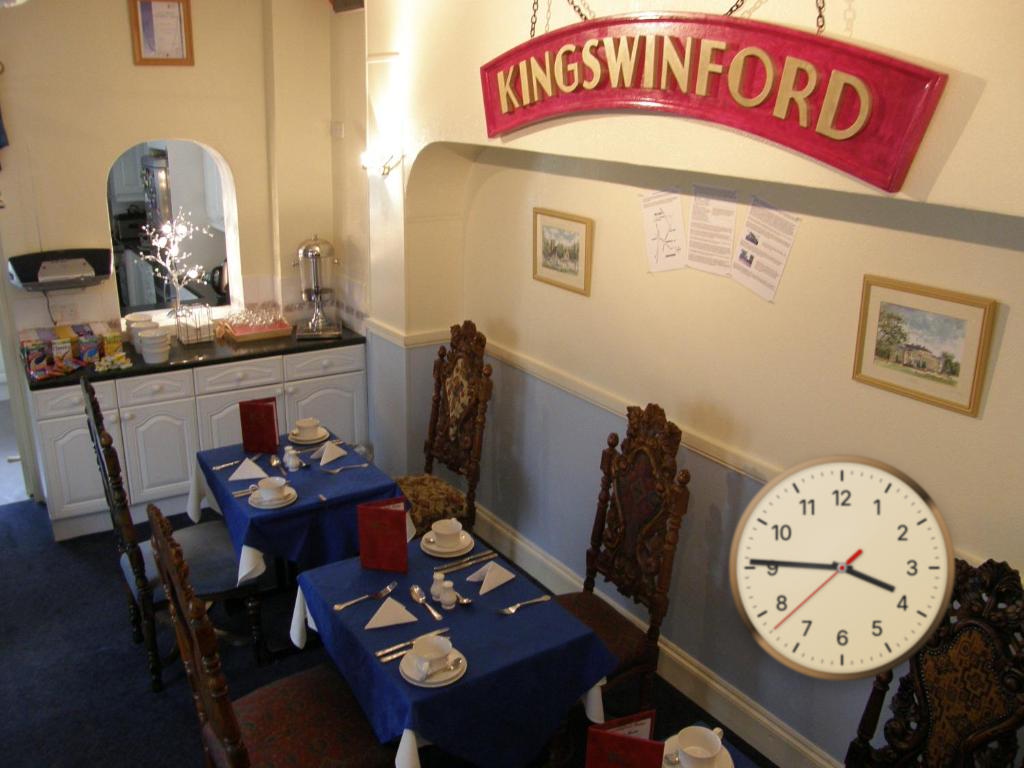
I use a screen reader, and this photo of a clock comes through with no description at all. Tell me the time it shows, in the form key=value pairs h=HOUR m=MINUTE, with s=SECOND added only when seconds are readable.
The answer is h=3 m=45 s=38
